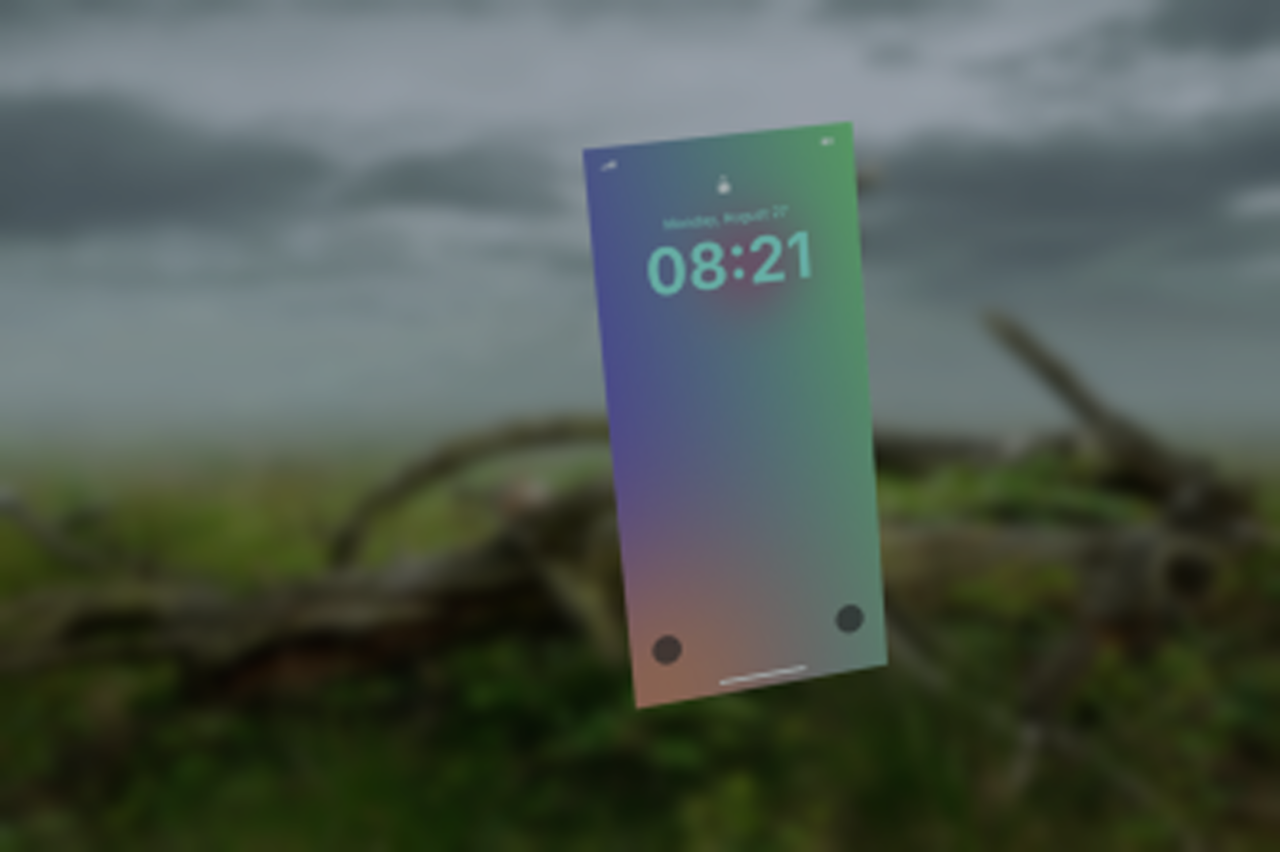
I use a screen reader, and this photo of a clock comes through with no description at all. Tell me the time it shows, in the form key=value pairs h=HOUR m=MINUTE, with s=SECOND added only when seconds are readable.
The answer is h=8 m=21
